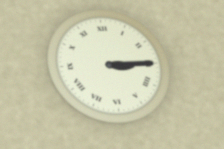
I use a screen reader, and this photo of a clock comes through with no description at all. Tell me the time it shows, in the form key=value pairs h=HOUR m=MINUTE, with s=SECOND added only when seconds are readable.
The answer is h=3 m=15
